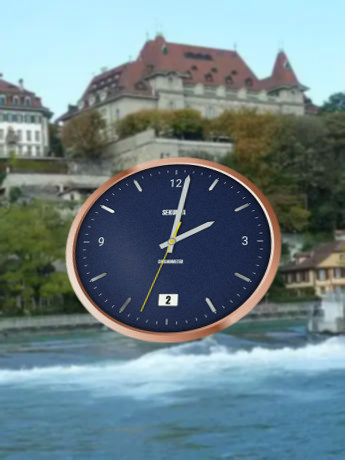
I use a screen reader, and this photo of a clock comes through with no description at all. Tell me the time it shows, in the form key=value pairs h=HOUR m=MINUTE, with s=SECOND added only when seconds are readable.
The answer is h=2 m=1 s=33
